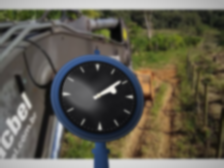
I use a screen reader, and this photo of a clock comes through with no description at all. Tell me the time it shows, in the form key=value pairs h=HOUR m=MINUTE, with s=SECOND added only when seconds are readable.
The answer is h=2 m=9
